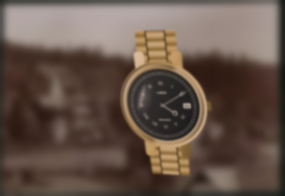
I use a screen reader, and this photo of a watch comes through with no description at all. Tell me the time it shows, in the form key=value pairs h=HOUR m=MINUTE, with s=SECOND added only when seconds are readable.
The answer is h=4 m=10
